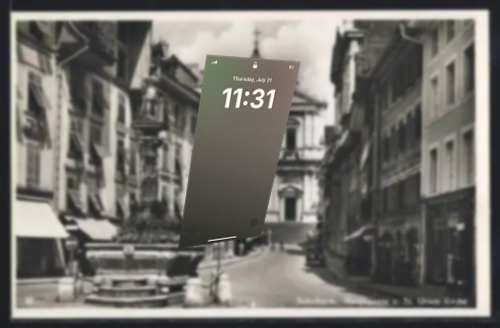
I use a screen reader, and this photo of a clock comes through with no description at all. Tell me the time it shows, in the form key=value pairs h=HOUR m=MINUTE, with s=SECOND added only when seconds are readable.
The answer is h=11 m=31
